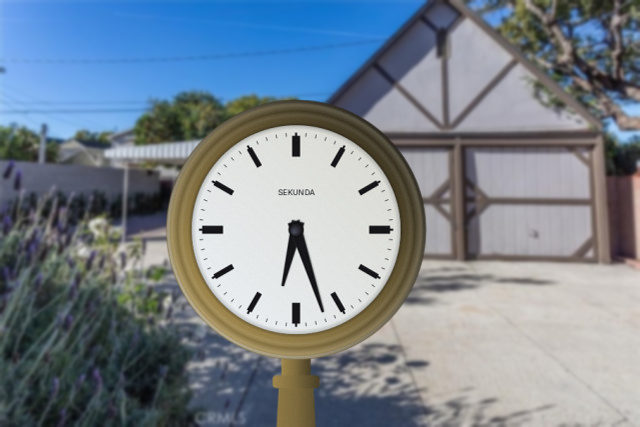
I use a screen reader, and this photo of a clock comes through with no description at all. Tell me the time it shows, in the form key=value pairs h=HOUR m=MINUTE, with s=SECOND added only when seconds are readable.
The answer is h=6 m=27
